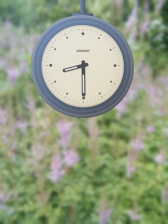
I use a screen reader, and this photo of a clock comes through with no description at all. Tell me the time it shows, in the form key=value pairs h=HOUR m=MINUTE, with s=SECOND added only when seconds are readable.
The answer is h=8 m=30
